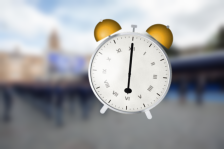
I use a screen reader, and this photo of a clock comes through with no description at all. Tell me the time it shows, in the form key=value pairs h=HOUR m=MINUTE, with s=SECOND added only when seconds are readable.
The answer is h=6 m=0
